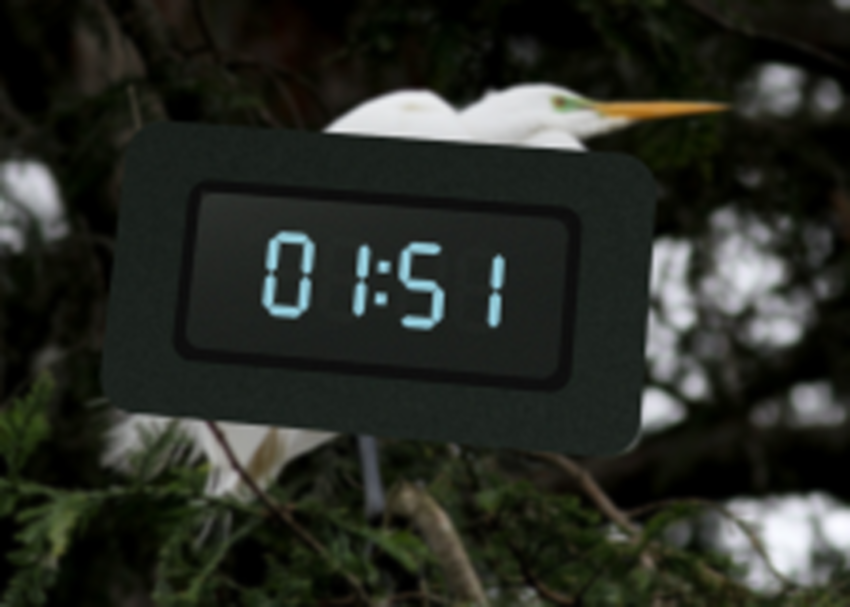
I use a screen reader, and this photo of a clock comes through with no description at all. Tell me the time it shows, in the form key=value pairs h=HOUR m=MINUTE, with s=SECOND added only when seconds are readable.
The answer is h=1 m=51
